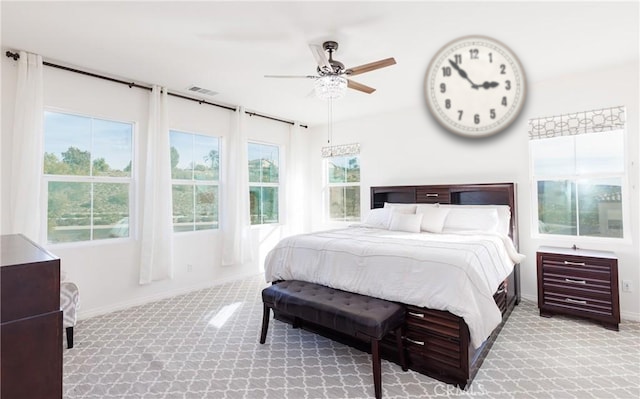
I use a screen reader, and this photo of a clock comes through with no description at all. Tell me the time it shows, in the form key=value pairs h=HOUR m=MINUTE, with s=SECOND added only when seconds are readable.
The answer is h=2 m=53
